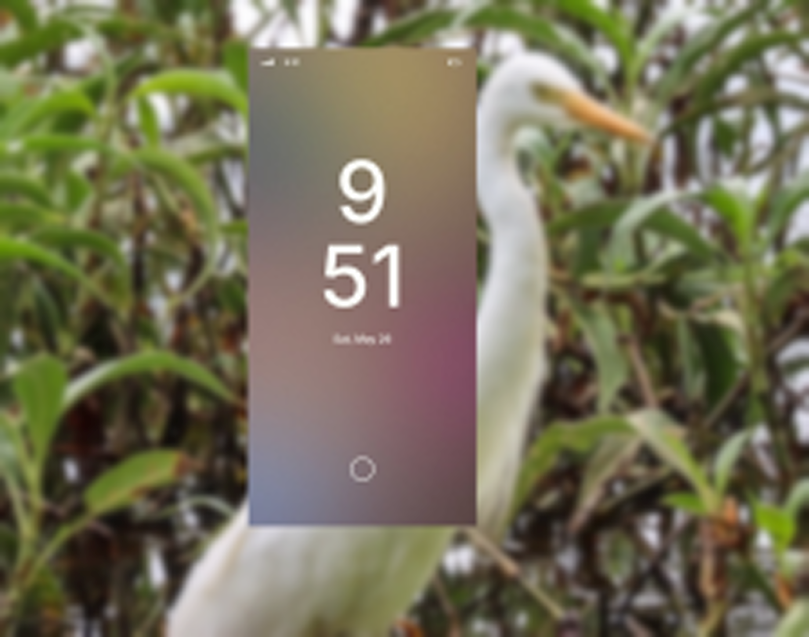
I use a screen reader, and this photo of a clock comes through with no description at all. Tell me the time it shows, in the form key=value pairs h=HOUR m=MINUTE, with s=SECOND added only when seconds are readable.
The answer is h=9 m=51
